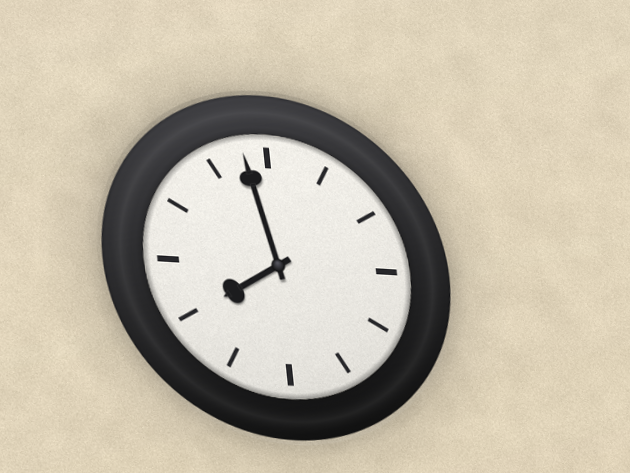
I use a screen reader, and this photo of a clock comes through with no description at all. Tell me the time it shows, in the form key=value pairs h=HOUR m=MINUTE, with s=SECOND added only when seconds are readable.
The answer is h=7 m=58
